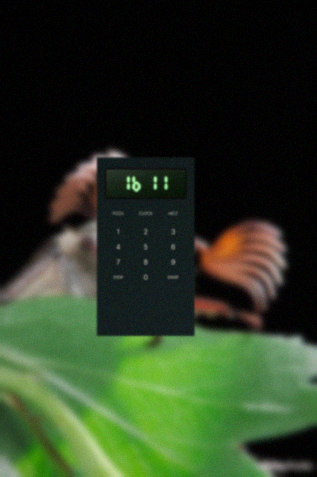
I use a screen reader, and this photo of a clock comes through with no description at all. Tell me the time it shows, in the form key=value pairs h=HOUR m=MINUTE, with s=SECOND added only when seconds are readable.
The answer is h=16 m=11
